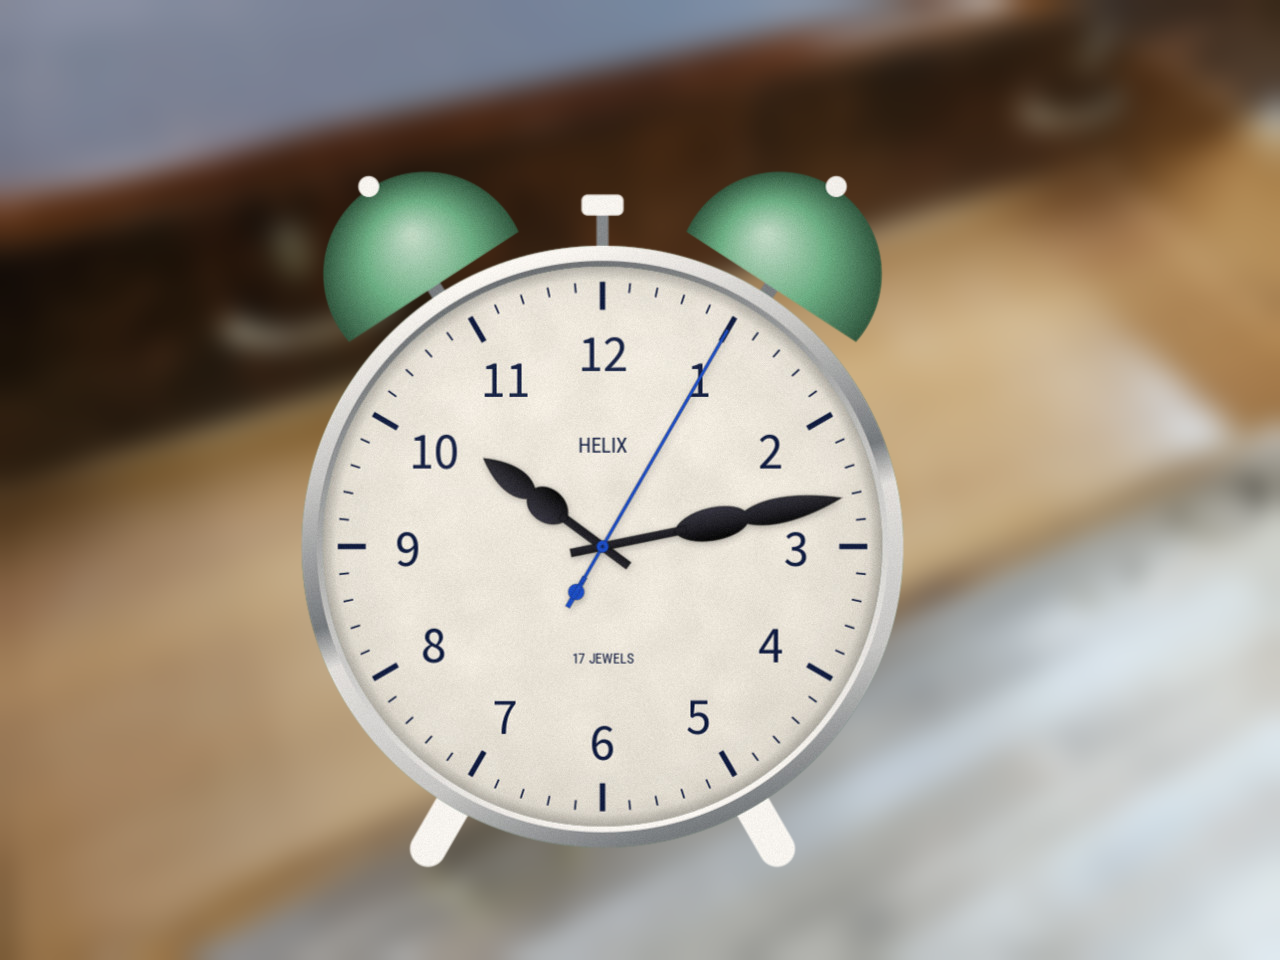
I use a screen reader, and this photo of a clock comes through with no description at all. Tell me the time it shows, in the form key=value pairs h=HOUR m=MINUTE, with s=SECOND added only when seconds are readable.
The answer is h=10 m=13 s=5
